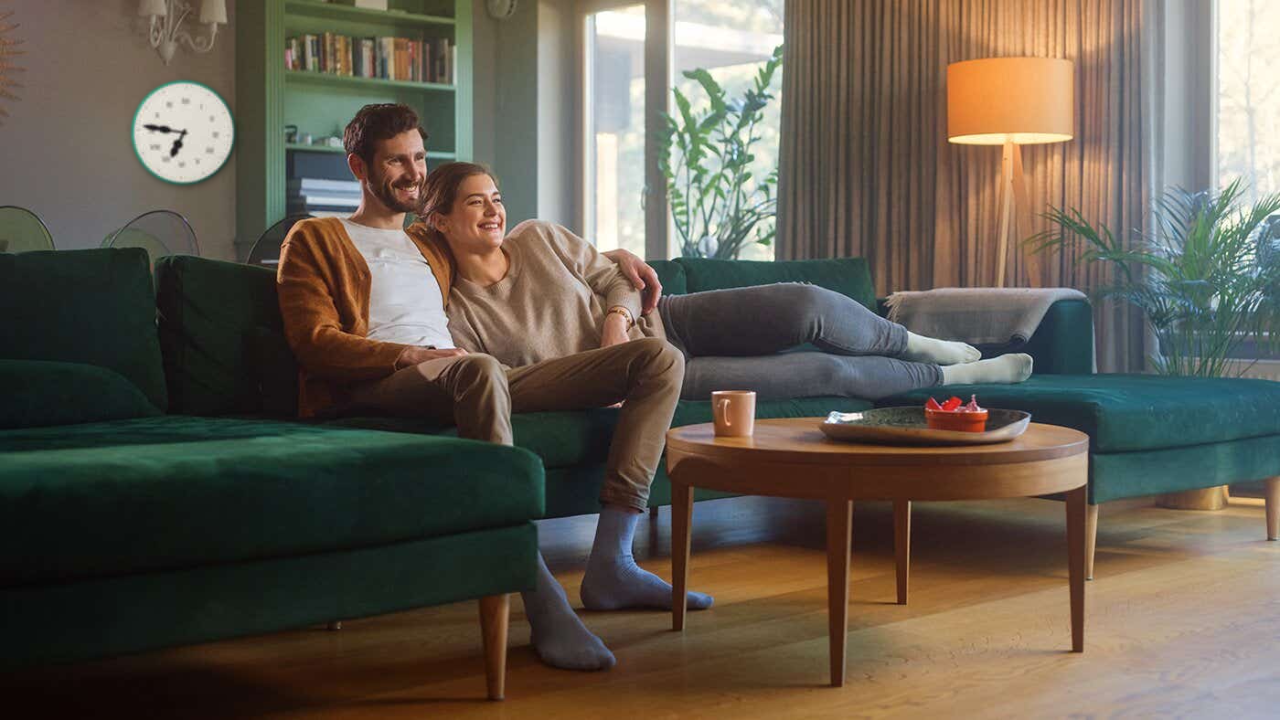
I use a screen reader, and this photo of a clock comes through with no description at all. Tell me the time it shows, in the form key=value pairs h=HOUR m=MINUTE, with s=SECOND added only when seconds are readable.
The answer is h=6 m=46
